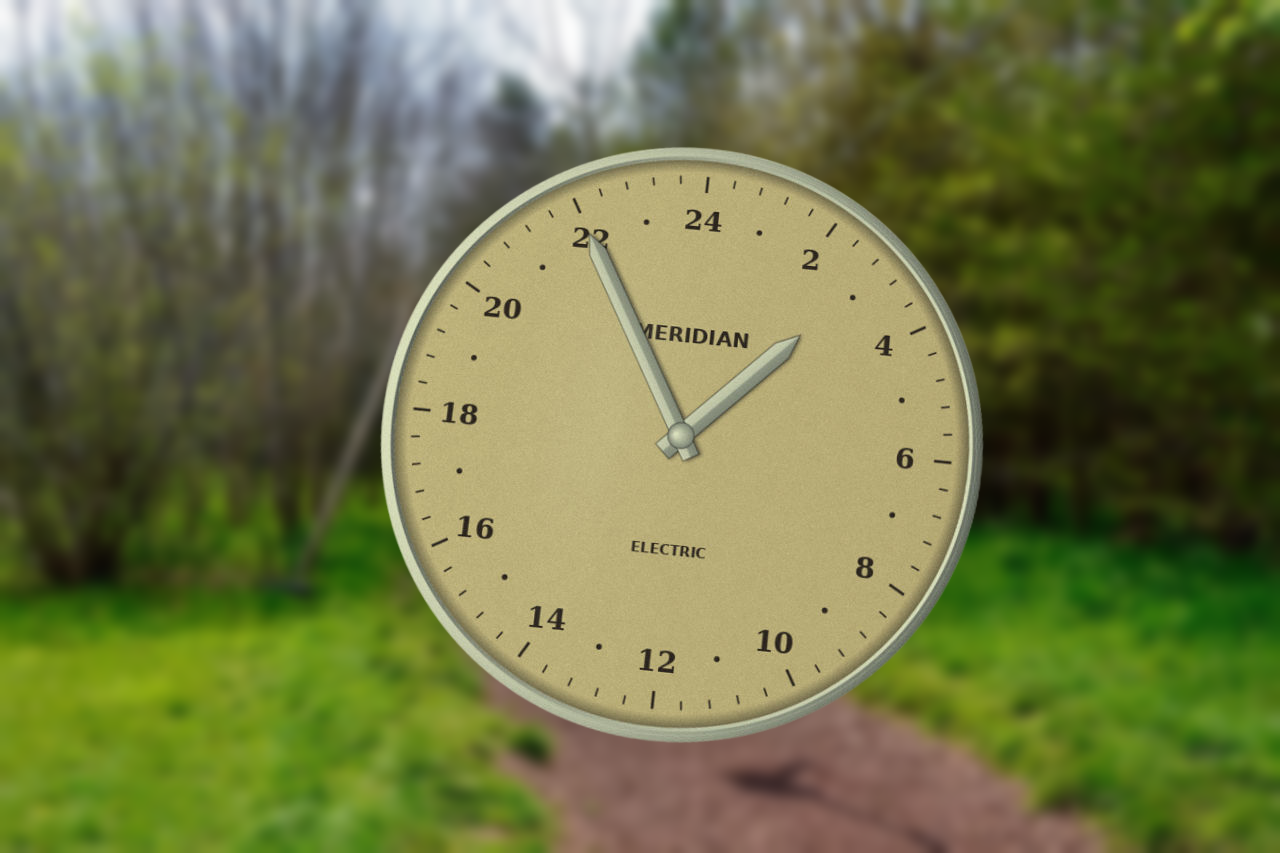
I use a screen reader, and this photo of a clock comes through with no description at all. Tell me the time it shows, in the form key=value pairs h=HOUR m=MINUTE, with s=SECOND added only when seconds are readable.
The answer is h=2 m=55
